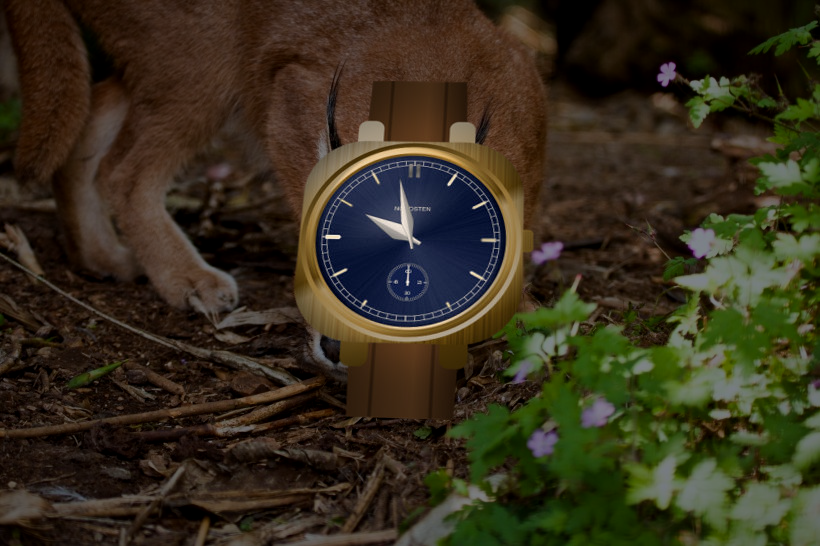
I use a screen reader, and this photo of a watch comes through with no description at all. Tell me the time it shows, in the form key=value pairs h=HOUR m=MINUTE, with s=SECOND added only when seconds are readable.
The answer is h=9 m=58
